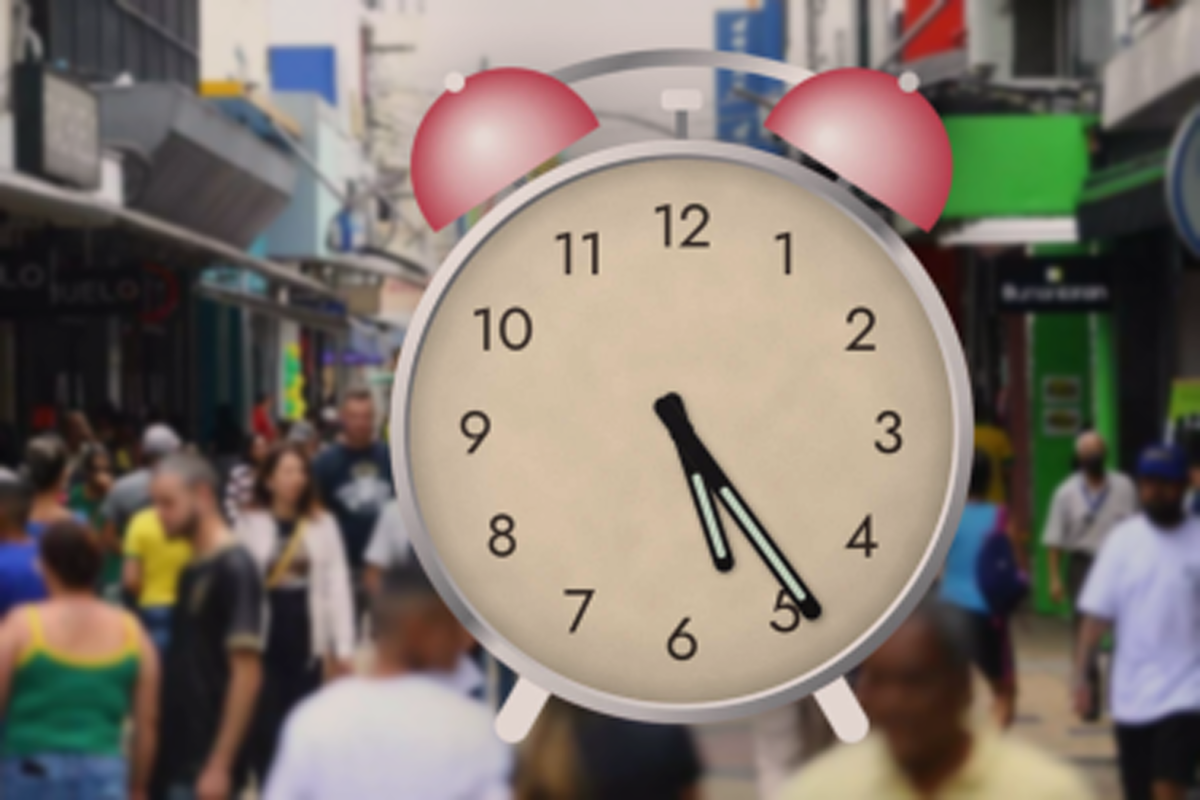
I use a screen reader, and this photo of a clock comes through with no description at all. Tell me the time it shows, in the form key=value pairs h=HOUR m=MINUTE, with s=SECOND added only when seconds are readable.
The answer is h=5 m=24
